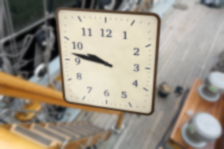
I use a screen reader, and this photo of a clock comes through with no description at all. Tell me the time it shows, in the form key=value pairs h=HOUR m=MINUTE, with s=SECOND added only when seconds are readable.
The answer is h=9 m=47
